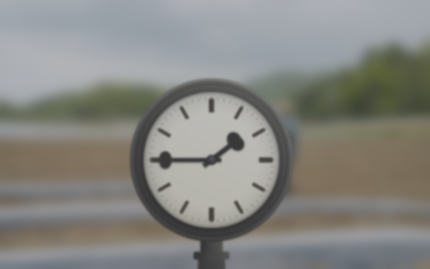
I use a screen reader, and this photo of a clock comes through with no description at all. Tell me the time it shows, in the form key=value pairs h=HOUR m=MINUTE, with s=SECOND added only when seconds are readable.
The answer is h=1 m=45
